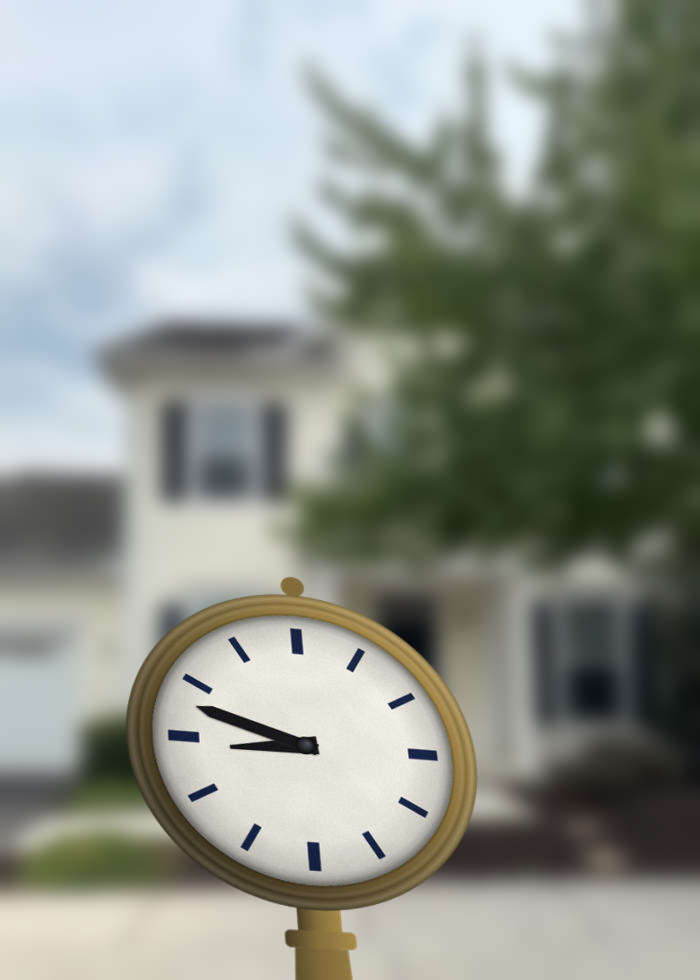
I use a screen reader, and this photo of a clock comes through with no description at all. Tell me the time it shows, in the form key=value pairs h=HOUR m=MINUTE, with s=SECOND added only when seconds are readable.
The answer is h=8 m=48
